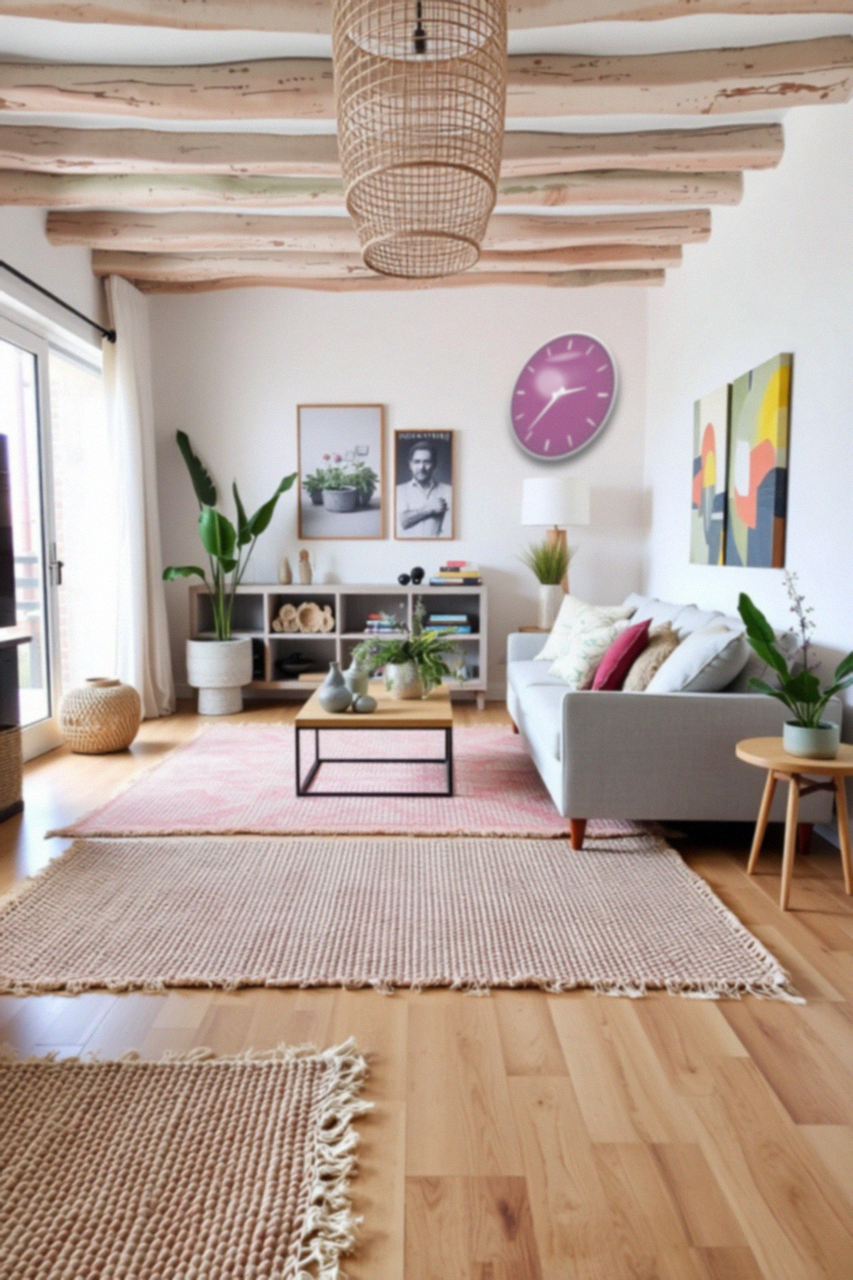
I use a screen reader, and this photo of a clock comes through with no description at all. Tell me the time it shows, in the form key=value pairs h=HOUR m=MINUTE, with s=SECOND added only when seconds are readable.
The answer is h=2 m=36
